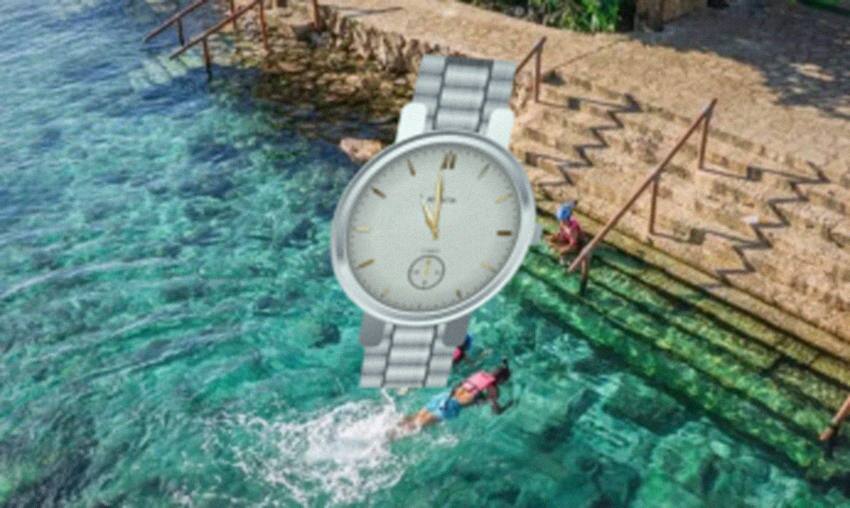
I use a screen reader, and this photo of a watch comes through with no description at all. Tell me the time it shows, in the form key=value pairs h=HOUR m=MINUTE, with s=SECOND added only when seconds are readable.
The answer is h=10 m=59
